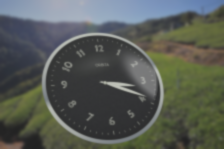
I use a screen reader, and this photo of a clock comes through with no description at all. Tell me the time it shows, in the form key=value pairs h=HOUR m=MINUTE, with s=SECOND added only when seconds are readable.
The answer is h=3 m=19
